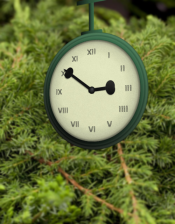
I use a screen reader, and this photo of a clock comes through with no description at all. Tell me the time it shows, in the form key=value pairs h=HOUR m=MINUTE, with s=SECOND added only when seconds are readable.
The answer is h=2 m=51
